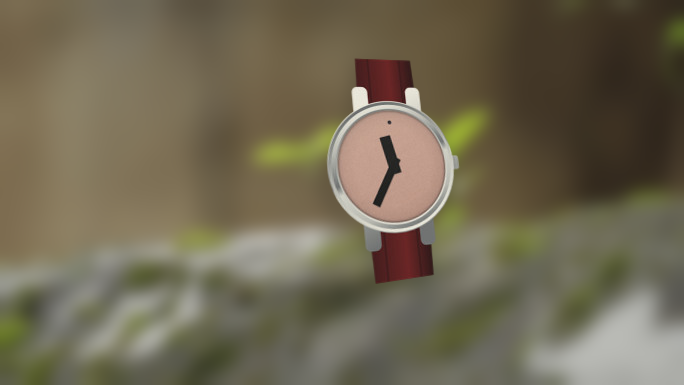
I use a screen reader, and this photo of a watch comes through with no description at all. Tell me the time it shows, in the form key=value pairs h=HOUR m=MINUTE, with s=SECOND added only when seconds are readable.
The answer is h=11 m=35
